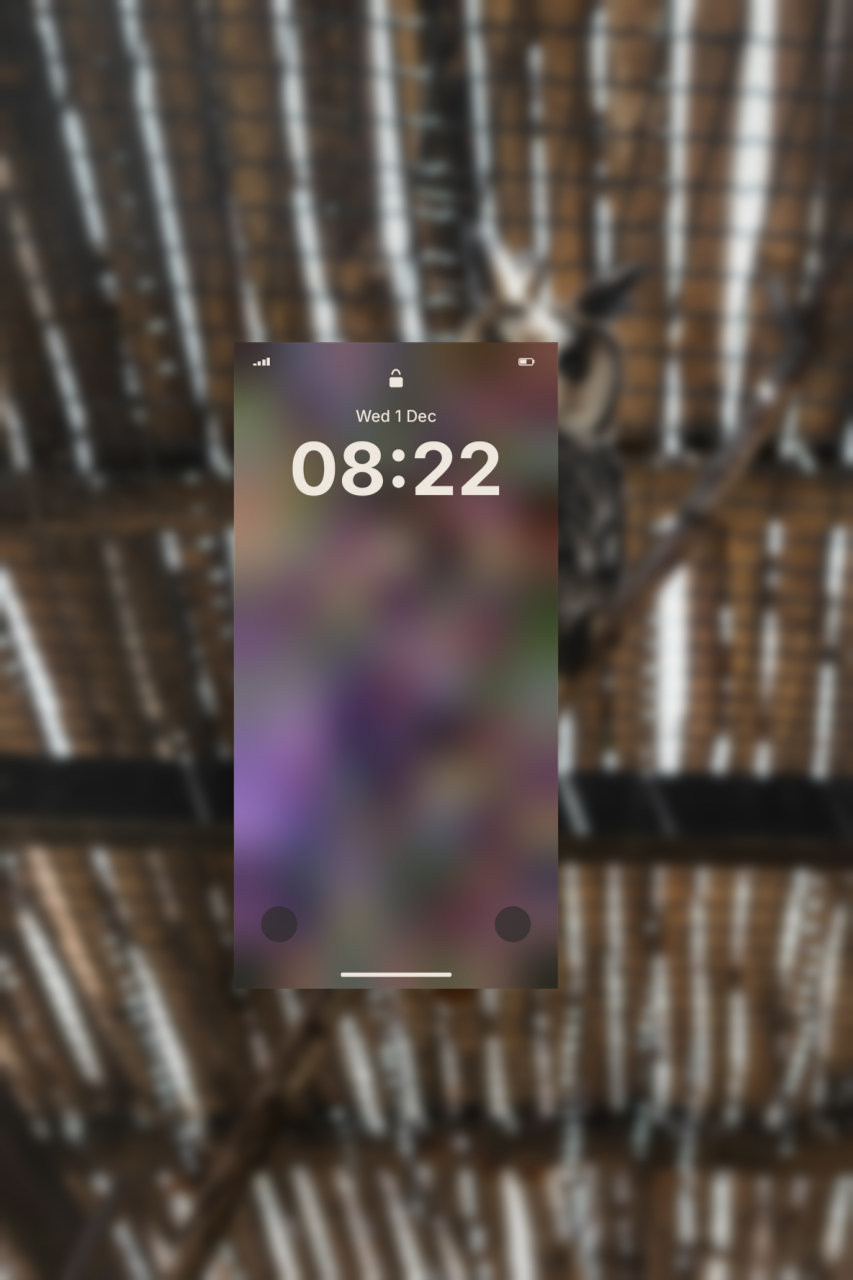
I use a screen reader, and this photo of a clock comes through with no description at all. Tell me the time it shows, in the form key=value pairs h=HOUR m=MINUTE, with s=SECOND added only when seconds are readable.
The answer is h=8 m=22
